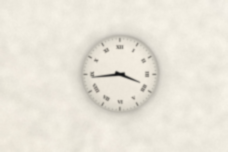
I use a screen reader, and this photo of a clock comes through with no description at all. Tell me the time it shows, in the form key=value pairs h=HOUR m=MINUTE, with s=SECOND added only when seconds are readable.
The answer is h=3 m=44
